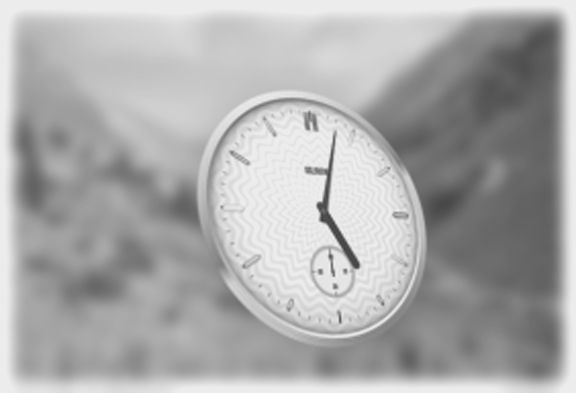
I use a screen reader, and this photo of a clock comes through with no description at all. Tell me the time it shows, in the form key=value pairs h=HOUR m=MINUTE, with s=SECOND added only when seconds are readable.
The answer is h=5 m=3
